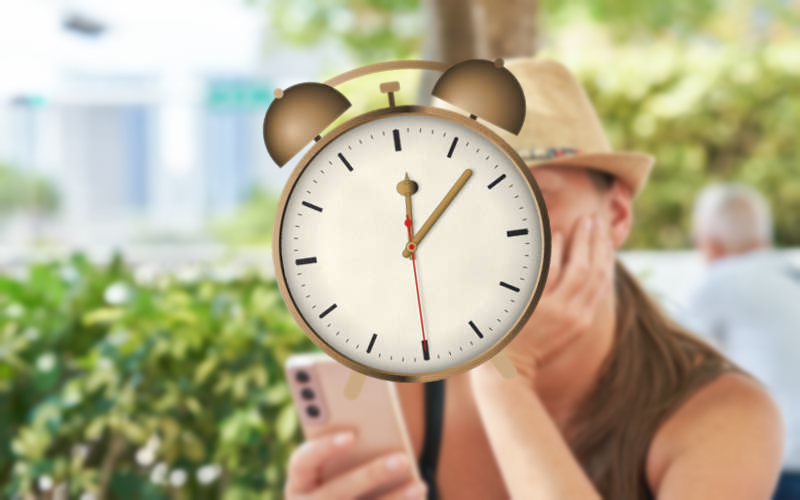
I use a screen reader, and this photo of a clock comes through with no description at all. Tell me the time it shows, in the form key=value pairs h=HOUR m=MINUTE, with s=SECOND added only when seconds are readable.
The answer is h=12 m=7 s=30
